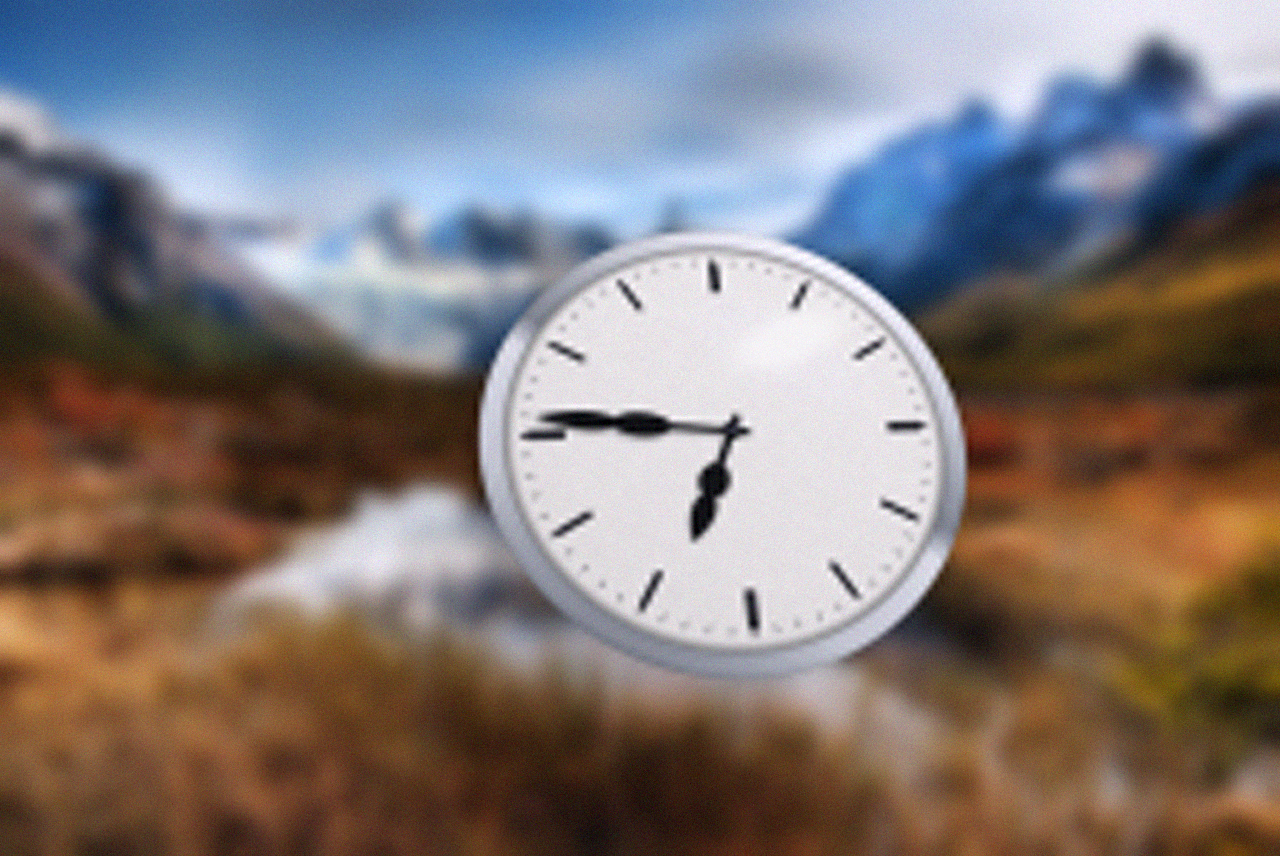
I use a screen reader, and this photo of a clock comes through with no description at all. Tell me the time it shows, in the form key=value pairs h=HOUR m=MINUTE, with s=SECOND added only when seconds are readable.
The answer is h=6 m=46
